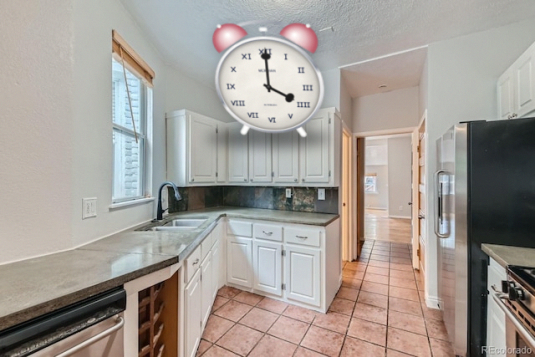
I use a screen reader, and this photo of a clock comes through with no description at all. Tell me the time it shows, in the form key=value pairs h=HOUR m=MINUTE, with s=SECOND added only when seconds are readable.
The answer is h=4 m=0
